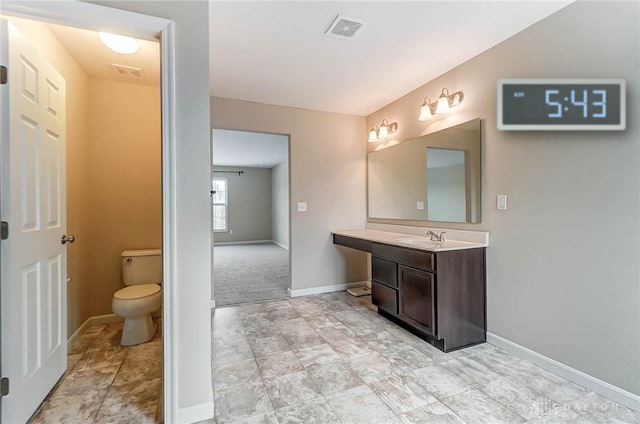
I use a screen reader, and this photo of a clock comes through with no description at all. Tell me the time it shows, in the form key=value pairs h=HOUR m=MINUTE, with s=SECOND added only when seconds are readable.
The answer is h=5 m=43
